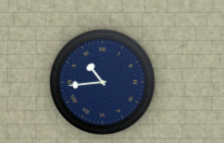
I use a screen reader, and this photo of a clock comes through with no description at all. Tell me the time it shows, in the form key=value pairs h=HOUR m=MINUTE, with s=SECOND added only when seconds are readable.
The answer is h=10 m=44
